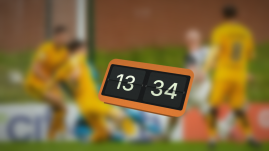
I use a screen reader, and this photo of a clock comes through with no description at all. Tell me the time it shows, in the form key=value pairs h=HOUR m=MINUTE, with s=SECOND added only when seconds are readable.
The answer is h=13 m=34
